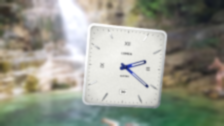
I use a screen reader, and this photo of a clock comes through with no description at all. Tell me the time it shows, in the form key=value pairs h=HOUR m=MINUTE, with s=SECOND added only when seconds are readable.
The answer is h=2 m=21
